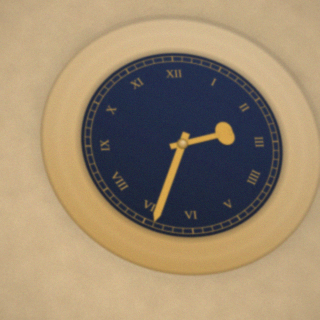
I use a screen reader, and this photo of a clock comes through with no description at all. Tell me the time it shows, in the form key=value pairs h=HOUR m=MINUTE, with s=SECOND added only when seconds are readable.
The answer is h=2 m=34
